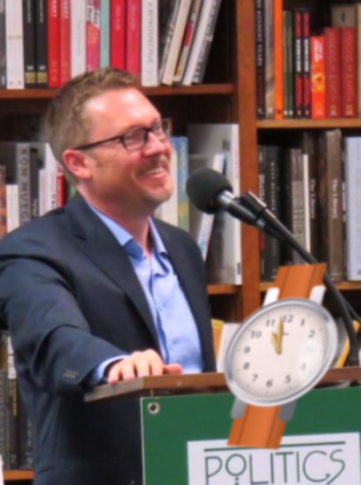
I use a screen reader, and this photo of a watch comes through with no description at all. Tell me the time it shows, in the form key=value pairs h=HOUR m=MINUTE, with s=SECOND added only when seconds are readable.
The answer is h=10 m=58
